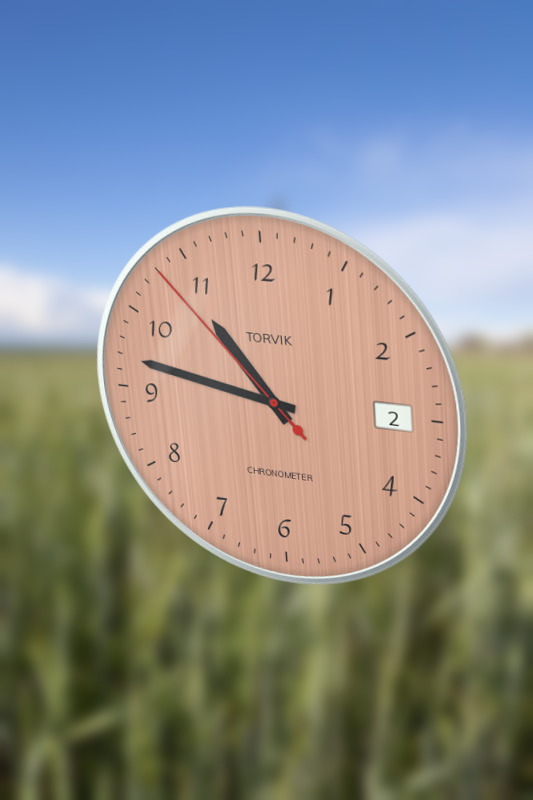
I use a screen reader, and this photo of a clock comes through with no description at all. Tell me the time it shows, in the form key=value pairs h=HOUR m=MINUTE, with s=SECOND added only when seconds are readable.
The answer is h=10 m=46 s=53
